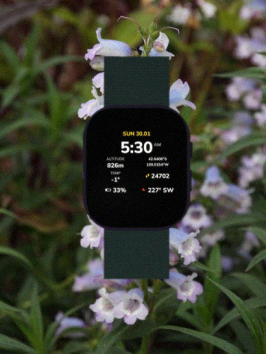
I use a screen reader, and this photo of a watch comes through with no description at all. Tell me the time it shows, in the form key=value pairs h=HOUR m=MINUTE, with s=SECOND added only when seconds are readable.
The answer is h=5 m=30
